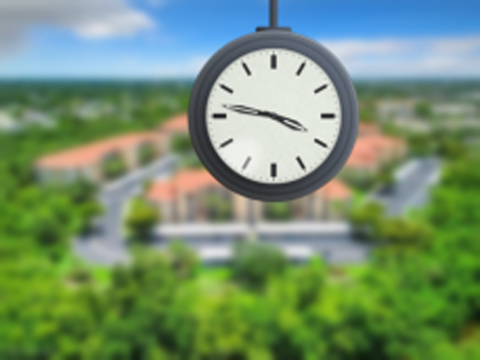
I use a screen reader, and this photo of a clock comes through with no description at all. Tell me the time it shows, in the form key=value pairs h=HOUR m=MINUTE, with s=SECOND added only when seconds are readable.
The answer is h=3 m=47
